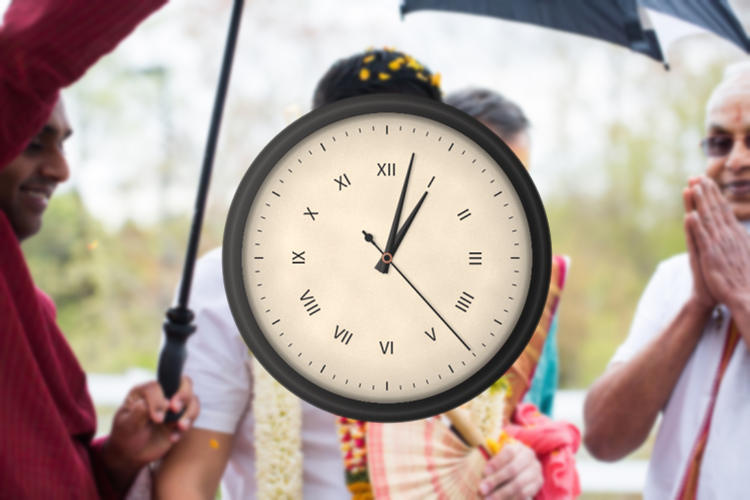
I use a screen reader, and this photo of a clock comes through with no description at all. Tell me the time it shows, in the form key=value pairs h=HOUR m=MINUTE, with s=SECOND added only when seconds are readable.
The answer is h=1 m=2 s=23
